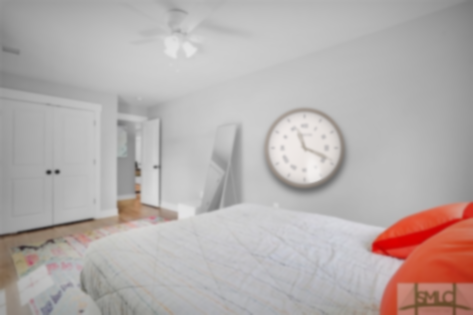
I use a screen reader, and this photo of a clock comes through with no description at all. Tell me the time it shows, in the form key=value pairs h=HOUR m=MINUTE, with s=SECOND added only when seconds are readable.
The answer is h=11 m=19
